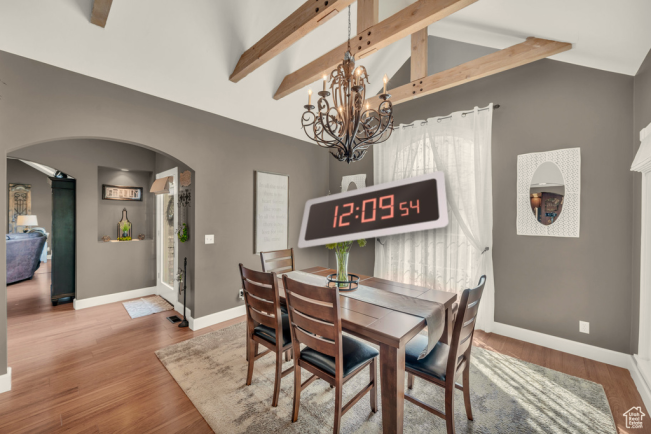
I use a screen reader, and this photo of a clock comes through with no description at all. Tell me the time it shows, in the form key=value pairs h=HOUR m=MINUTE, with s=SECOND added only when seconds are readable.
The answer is h=12 m=9 s=54
